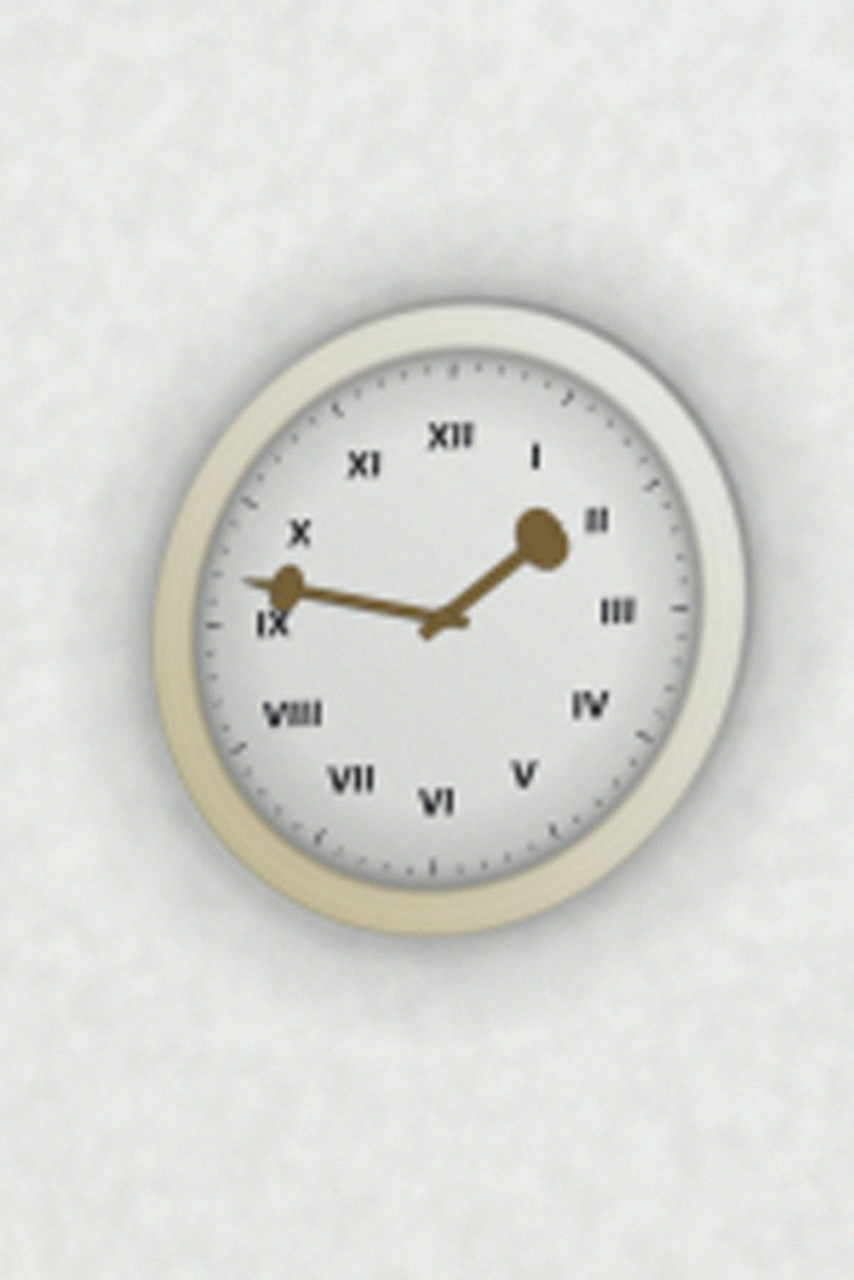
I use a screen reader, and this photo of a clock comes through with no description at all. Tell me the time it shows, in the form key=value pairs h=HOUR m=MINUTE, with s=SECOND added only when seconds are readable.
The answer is h=1 m=47
